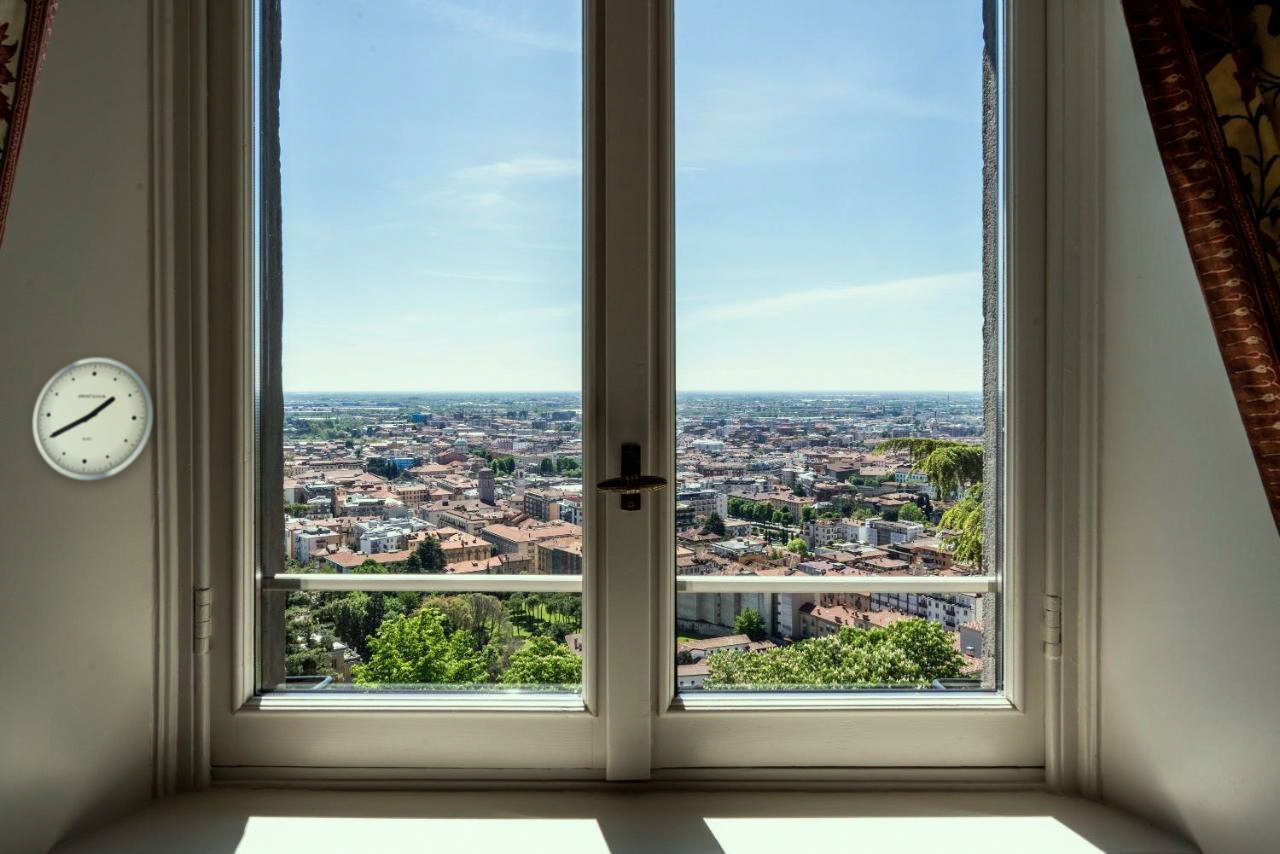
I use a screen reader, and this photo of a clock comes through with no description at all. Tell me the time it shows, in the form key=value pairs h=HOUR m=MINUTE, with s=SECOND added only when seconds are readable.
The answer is h=1 m=40
